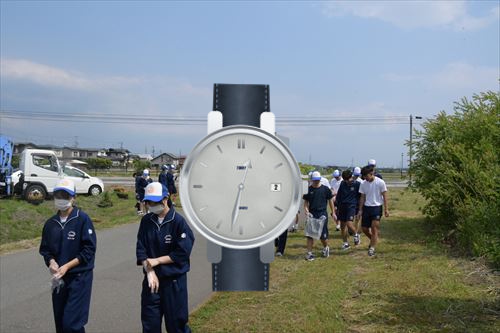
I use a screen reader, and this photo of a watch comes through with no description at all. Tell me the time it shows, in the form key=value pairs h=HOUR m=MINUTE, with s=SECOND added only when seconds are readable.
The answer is h=12 m=32
